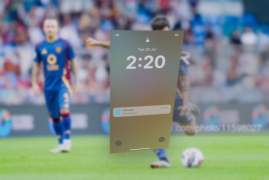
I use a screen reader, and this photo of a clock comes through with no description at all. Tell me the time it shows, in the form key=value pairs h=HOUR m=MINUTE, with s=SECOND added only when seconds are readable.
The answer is h=2 m=20
